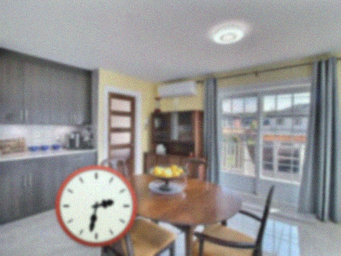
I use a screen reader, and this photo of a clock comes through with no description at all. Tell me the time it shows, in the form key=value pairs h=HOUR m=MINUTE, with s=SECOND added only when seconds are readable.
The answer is h=2 m=32
